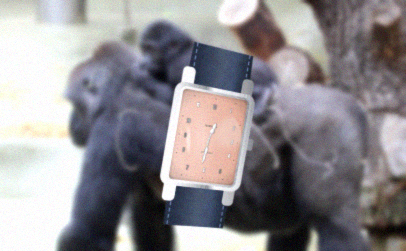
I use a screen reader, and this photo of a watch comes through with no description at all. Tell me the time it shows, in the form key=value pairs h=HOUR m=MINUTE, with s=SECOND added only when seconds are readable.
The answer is h=12 m=31
